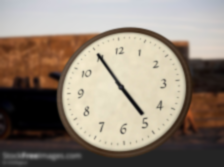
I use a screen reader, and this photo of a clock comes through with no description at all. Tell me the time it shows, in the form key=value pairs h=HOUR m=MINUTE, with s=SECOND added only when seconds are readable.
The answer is h=4 m=55
